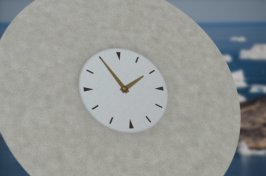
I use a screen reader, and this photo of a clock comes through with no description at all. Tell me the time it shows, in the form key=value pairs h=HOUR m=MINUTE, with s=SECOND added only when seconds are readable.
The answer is h=1 m=55
